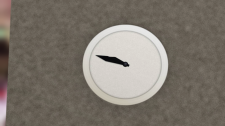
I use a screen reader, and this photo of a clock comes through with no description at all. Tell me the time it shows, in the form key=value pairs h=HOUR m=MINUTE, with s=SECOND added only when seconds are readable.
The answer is h=9 m=48
